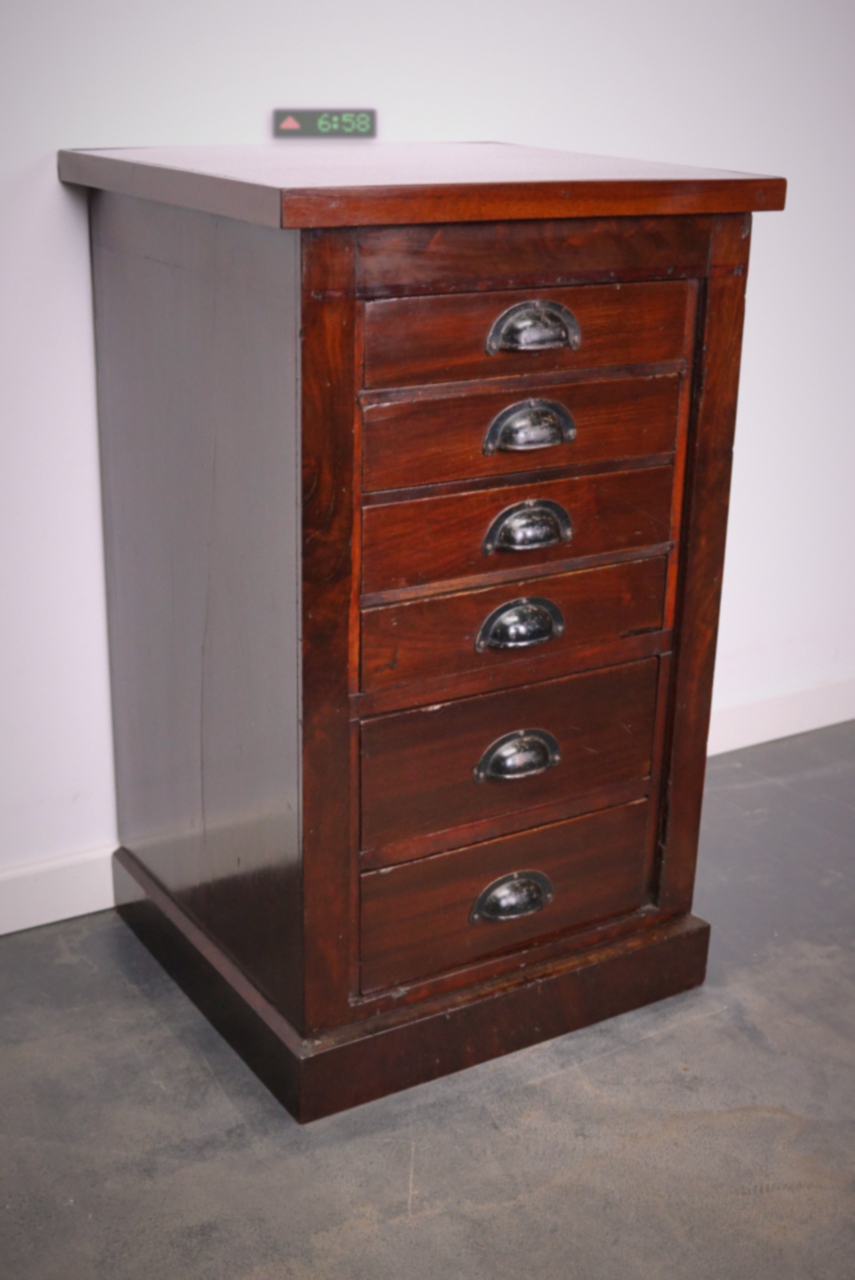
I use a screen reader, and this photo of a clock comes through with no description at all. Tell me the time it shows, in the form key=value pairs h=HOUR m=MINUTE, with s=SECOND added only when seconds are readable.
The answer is h=6 m=58
